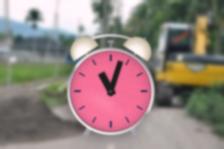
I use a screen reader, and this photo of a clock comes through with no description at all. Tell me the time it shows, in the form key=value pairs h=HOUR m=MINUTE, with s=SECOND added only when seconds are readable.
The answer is h=11 m=3
